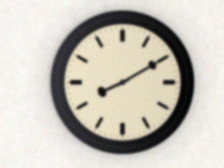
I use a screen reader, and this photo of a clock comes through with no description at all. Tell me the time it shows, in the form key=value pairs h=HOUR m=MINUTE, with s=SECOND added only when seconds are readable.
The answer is h=8 m=10
